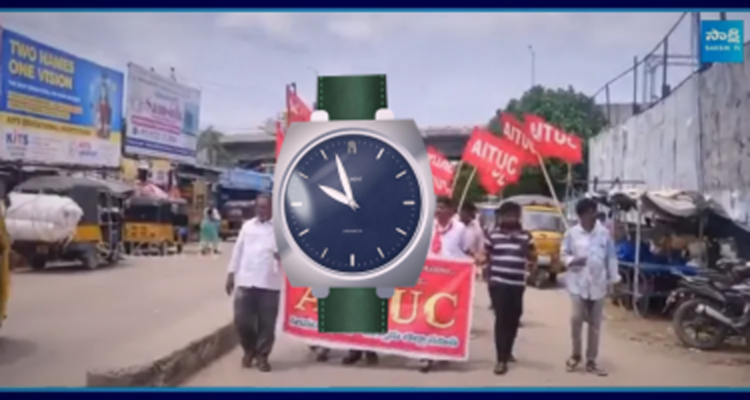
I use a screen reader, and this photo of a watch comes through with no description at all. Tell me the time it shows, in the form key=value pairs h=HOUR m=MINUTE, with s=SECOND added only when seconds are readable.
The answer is h=9 m=57
